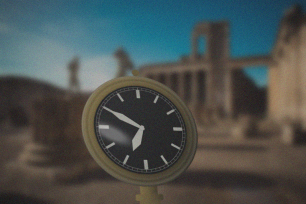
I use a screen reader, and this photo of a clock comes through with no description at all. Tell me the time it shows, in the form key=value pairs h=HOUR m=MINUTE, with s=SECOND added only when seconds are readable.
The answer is h=6 m=50
